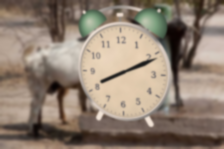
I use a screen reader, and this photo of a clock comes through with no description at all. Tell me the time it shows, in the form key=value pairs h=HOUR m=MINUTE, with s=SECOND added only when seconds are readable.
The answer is h=8 m=11
